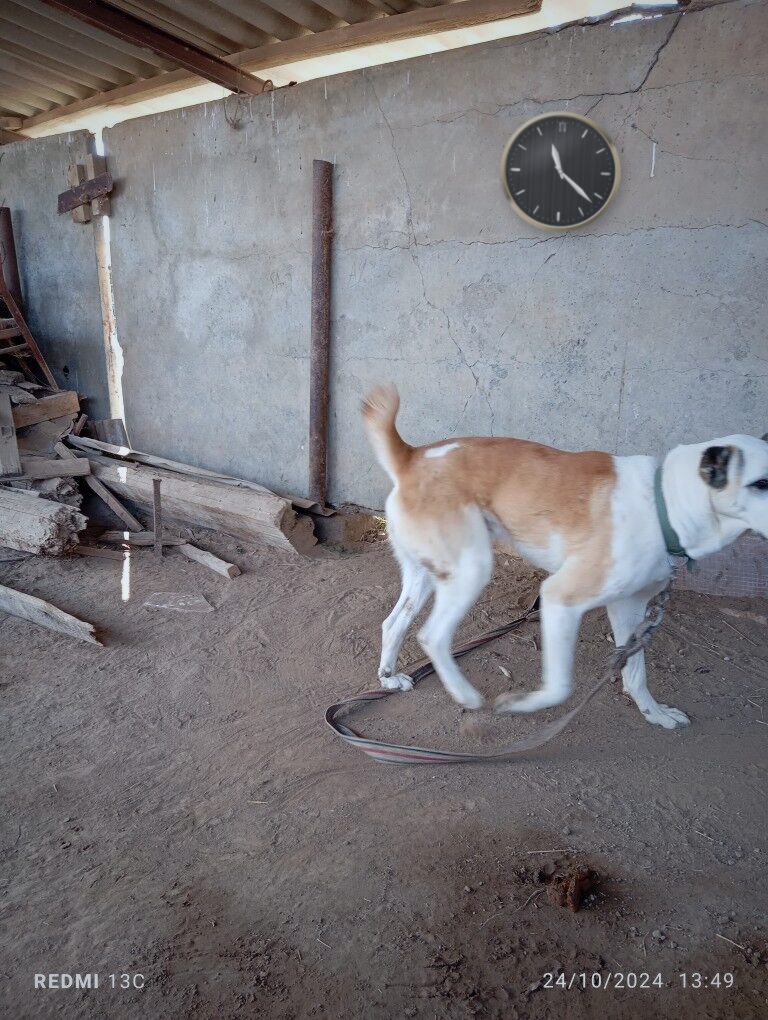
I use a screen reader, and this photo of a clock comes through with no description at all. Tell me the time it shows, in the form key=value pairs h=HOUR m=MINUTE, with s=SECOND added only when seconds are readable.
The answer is h=11 m=22
